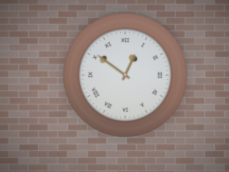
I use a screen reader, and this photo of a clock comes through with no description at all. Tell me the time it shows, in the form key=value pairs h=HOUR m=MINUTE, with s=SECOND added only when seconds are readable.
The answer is h=12 m=51
